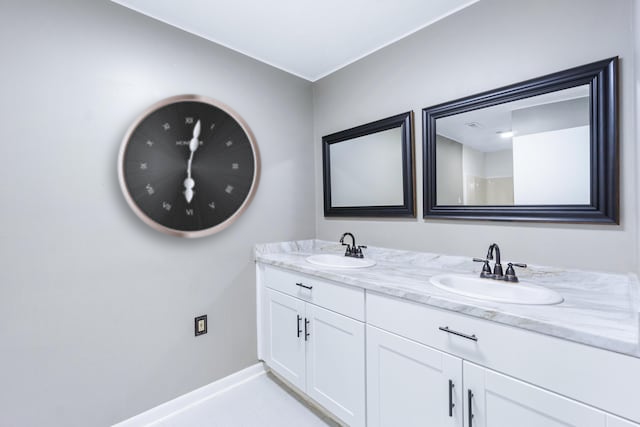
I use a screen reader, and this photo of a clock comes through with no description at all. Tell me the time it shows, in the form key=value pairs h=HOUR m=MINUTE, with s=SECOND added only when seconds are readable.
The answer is h=6 m=2
